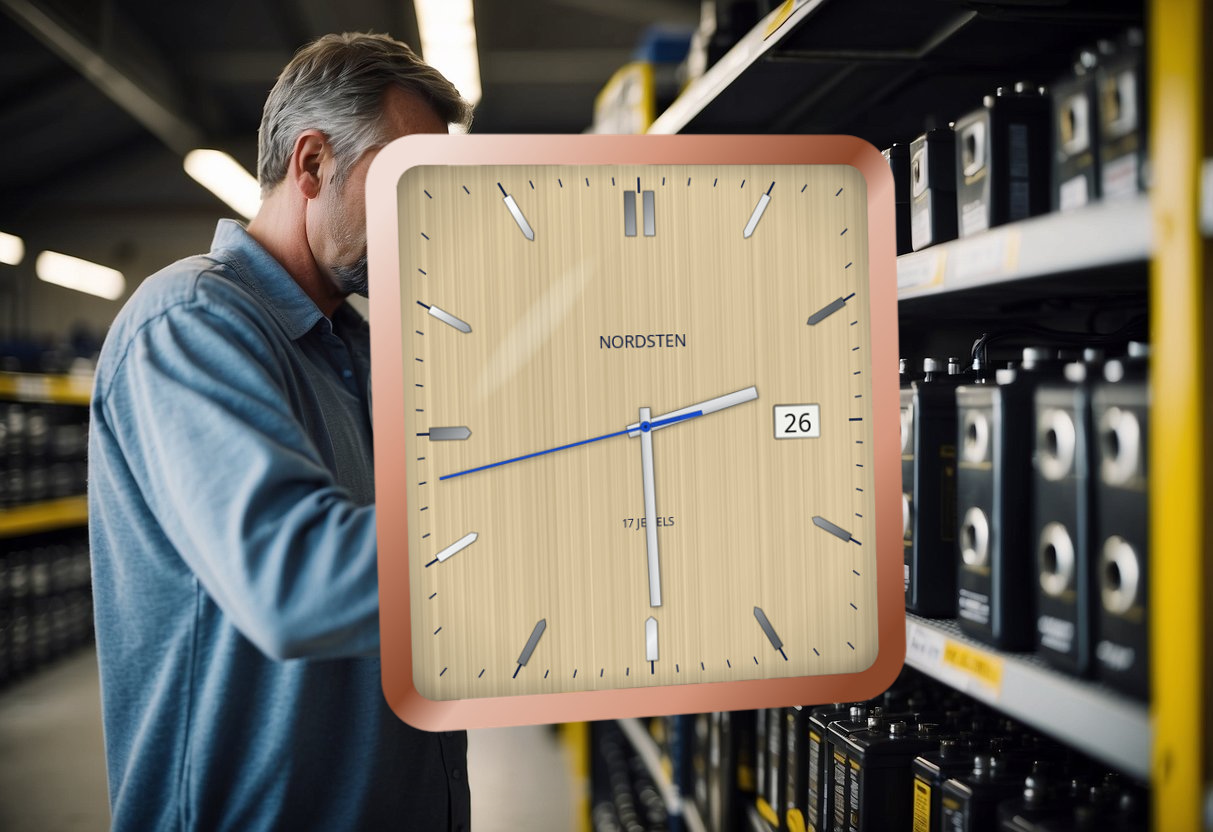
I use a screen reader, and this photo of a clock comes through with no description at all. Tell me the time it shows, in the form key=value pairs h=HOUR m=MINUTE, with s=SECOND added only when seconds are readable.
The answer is h=2 m=29 s=43
